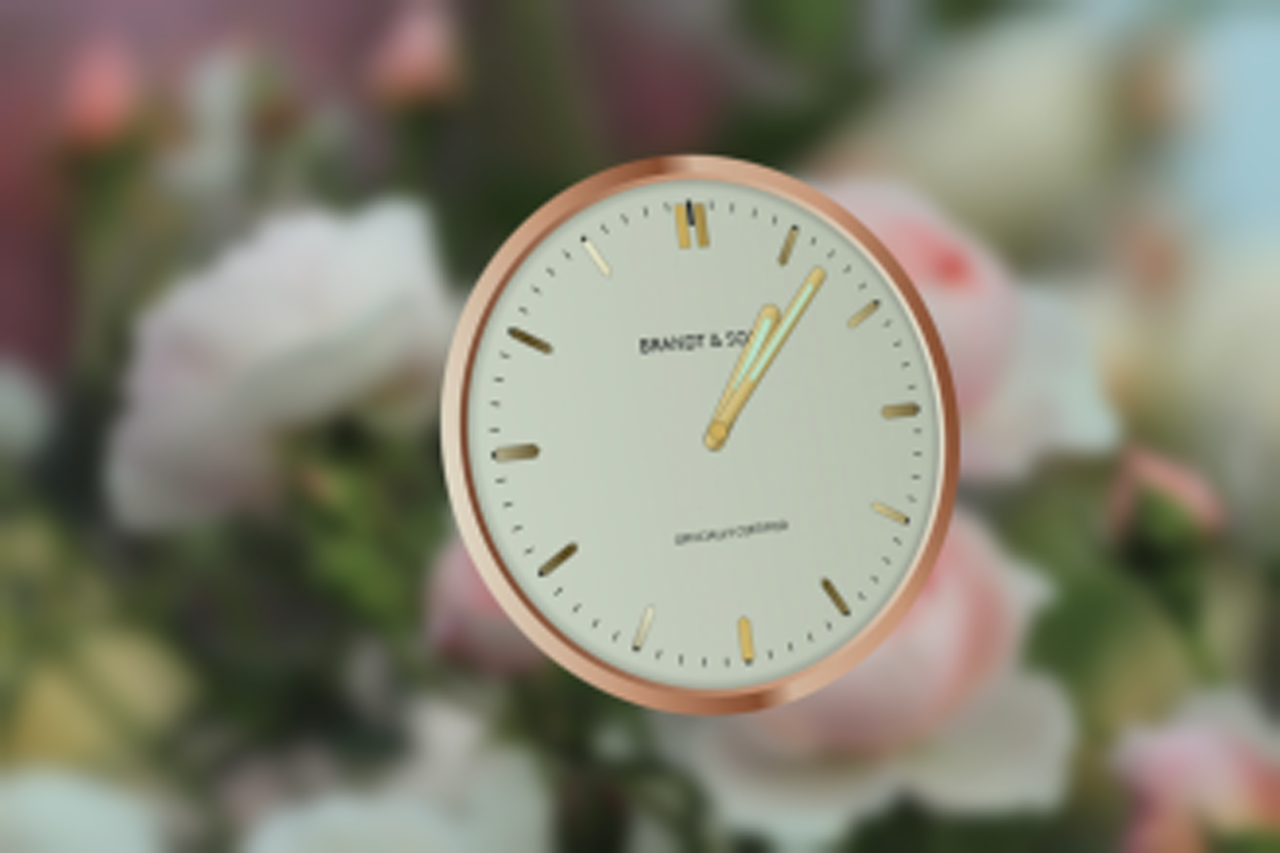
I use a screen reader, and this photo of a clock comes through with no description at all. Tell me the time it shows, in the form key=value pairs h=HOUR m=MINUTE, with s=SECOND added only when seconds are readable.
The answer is h=1 m=7
